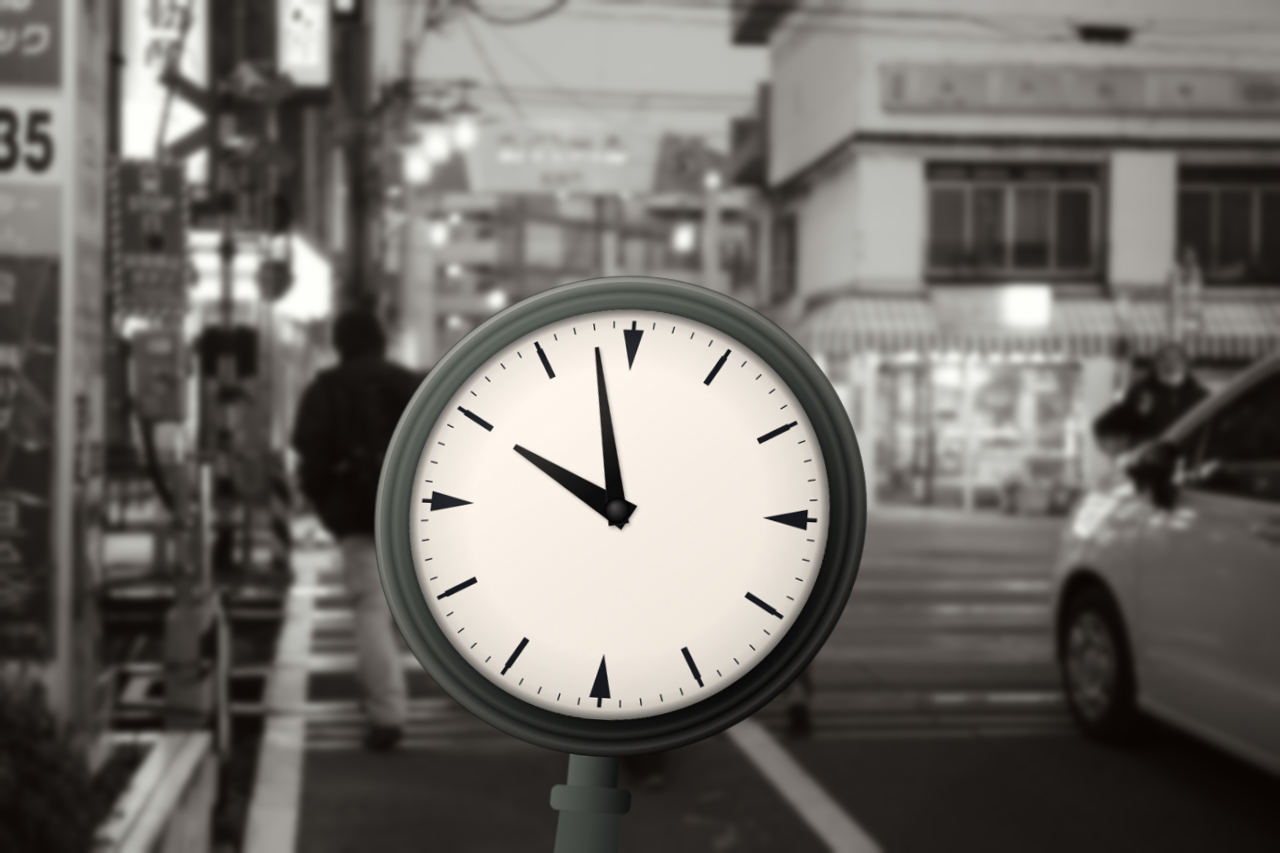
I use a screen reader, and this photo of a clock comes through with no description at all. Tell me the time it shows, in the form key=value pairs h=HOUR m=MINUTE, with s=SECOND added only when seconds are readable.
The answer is h=9 m=58
